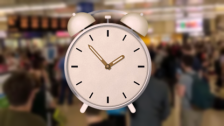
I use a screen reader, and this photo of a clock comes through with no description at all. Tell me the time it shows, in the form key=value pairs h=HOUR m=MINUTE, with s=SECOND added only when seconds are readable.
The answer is h=1 m=53
